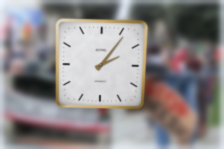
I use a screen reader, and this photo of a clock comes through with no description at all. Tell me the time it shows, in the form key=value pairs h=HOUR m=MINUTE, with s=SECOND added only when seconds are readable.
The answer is h=2 m=6
